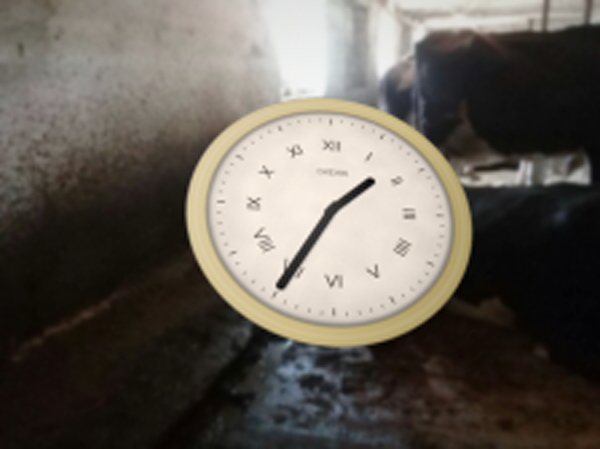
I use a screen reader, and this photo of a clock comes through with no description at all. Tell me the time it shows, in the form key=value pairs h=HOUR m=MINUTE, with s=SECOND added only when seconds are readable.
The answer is h=1 m=35
